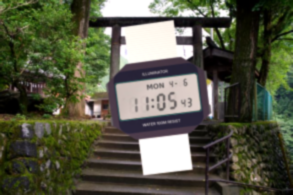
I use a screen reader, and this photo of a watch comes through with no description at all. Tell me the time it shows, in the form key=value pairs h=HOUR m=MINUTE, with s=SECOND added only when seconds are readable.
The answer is h=11 m=5
